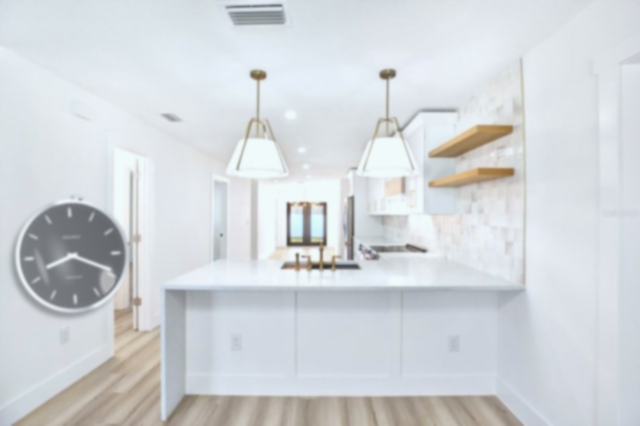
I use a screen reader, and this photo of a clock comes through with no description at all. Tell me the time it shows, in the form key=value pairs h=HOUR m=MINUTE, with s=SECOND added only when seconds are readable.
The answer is h=8 m=19
